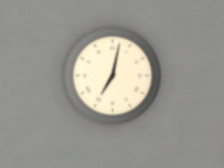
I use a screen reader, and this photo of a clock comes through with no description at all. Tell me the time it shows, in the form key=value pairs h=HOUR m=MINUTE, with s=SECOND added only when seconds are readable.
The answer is h=7 m=2
